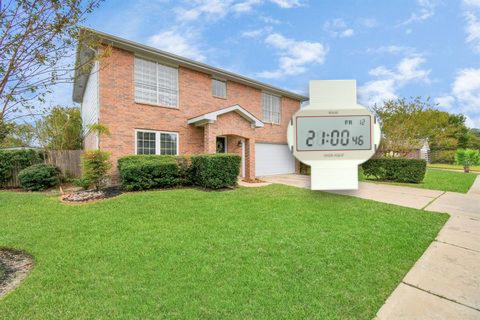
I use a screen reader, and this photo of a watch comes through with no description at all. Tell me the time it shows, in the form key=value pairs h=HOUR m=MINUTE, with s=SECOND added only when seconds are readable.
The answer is h=21 m=0 s=46
